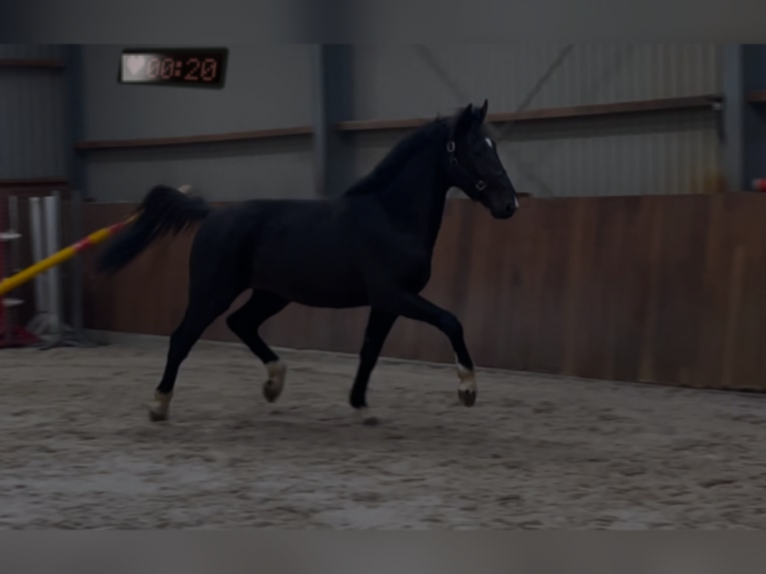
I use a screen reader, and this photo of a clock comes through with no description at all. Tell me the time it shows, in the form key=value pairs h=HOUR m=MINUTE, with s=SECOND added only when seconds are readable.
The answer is h=0 m=20
